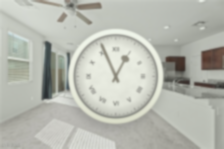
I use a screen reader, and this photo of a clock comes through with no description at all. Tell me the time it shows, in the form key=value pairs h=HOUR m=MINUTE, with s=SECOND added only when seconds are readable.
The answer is h=12 m=56
